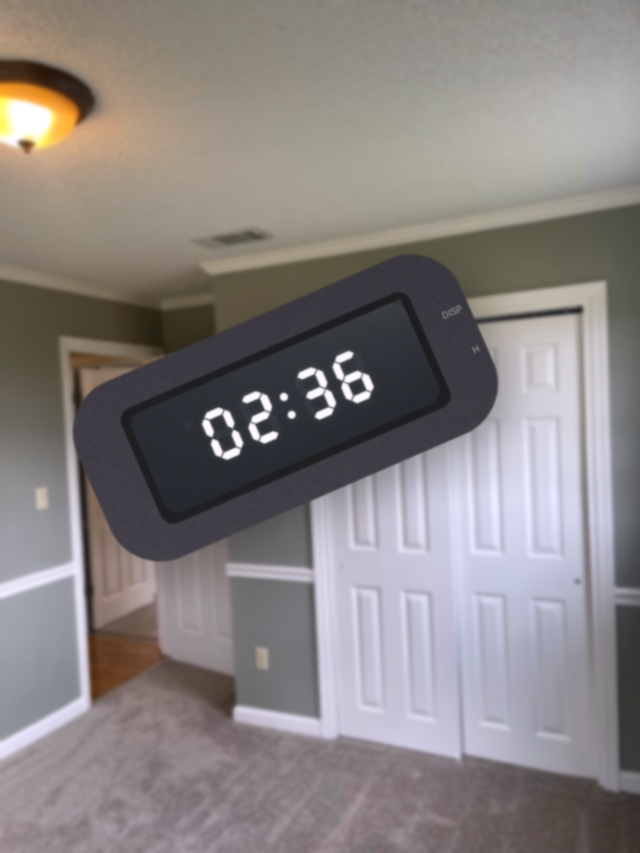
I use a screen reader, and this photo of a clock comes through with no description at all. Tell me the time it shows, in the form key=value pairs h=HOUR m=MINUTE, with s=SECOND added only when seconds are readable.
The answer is h=2 m=36
